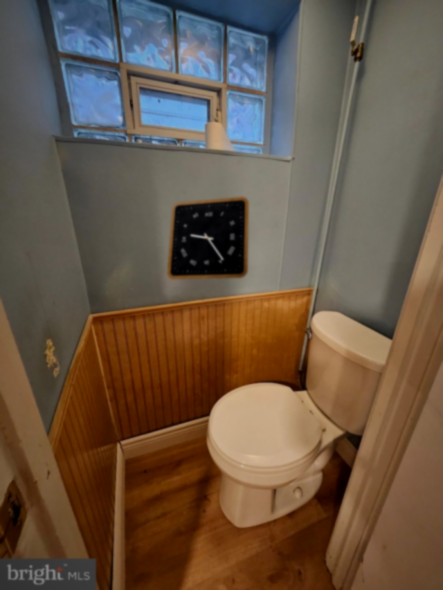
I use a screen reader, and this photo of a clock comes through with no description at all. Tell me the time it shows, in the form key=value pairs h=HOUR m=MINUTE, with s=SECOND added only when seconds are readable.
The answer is h=9 m=24
